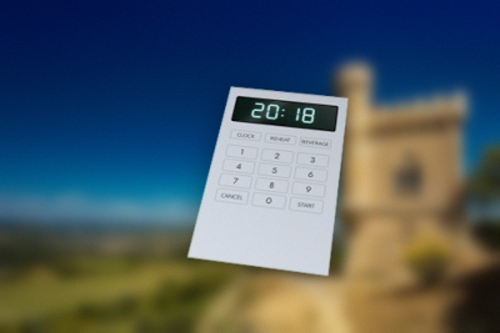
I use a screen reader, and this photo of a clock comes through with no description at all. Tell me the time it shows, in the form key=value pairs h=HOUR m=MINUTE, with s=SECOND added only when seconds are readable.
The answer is h=20 m=18
